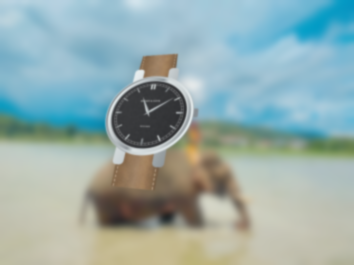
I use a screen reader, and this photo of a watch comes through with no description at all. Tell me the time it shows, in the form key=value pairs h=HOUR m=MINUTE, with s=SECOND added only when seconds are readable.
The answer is h=11 m=9
